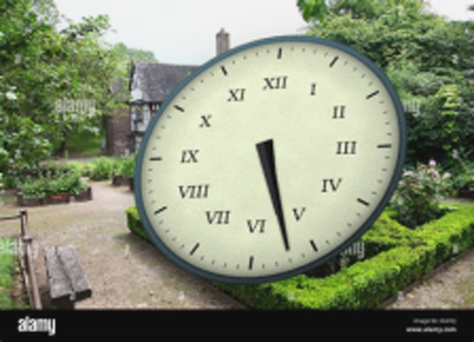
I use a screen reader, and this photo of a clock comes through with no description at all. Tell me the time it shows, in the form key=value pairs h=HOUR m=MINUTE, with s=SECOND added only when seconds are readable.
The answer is h=5 m=27
